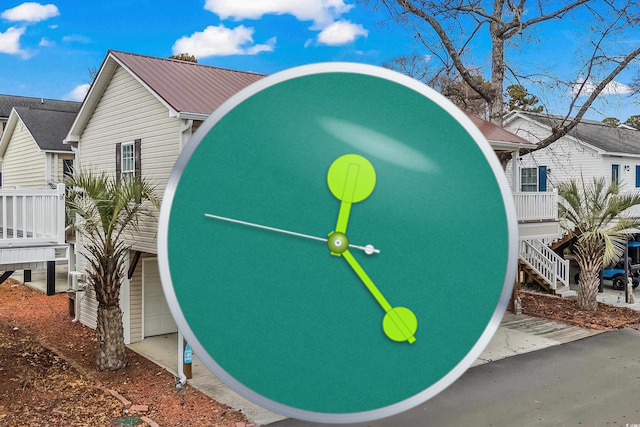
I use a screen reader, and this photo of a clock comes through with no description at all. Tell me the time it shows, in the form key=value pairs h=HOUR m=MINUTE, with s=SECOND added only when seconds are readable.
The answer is h=12 m=23 s=47
